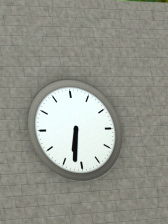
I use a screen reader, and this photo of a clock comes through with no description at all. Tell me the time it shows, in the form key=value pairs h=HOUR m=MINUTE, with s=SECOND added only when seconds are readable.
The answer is h=6 m=32
